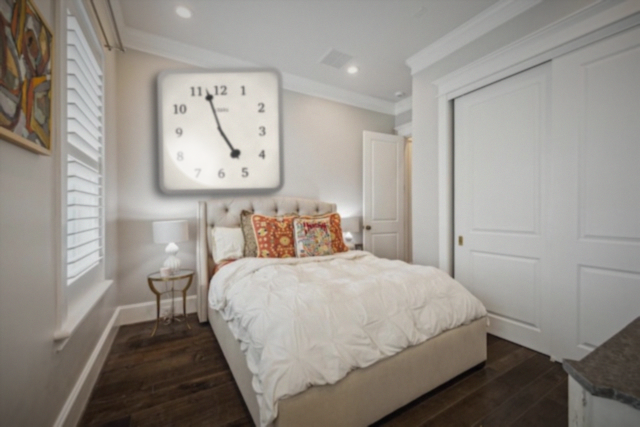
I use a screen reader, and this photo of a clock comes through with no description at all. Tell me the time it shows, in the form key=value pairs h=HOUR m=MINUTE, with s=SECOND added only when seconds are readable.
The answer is h=4 m=57
